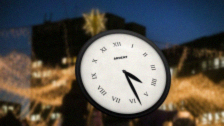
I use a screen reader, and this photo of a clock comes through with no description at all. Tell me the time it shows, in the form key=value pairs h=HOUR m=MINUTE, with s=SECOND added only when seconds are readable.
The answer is h=4 m=28
